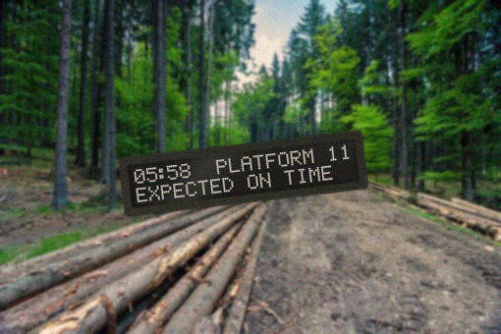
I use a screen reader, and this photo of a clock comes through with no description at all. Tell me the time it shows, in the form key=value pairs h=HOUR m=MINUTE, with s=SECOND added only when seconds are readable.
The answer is h=5 m=58
